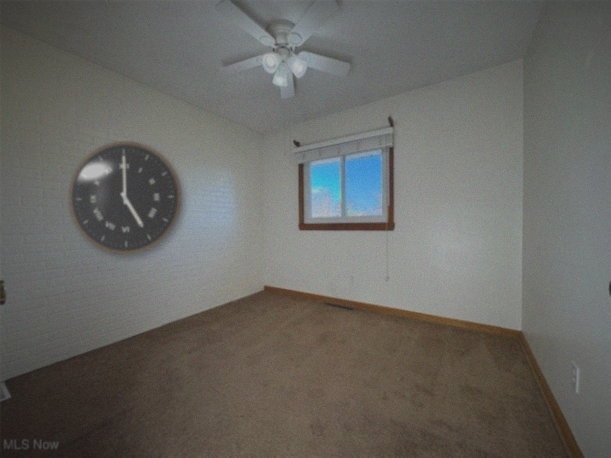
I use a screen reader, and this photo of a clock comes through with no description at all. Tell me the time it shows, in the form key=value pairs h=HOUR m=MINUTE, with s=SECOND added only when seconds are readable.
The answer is h=5 m=0
